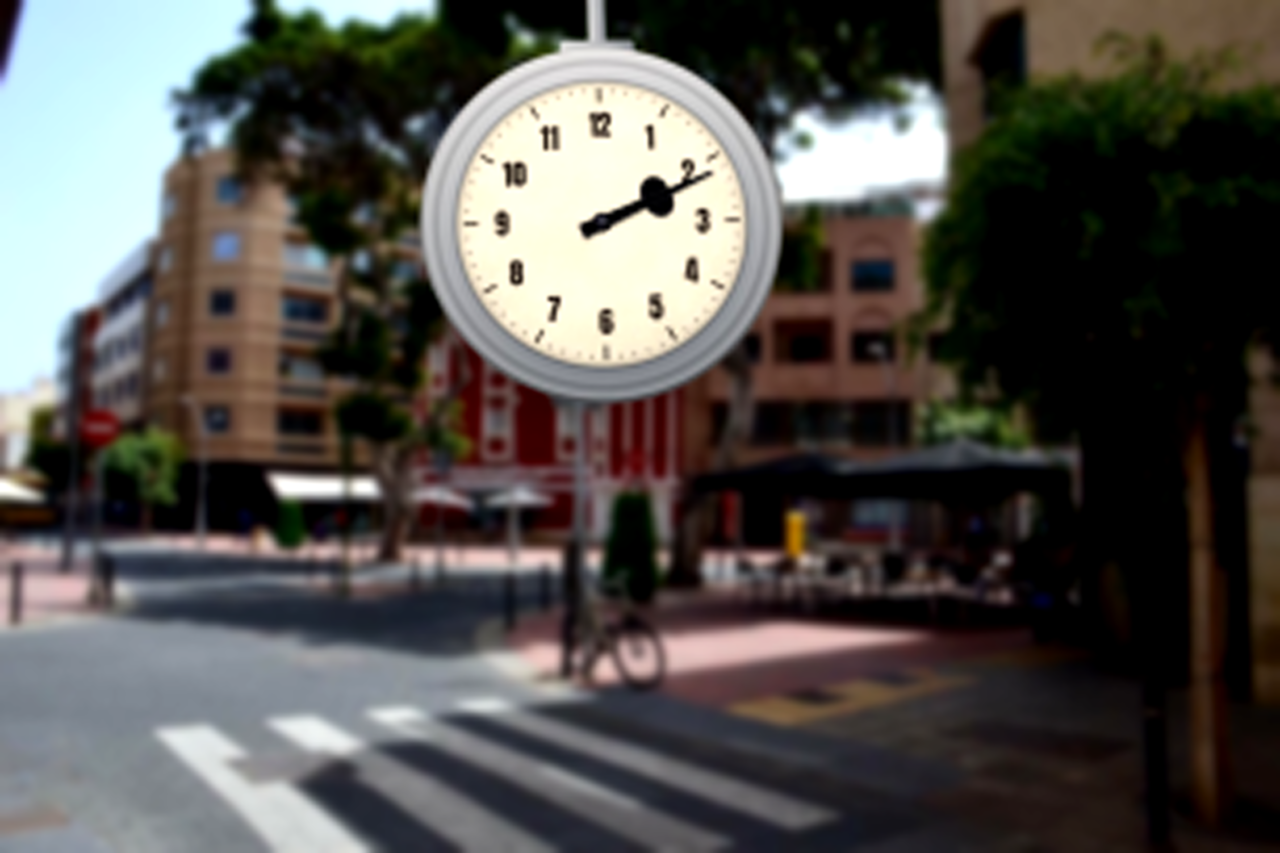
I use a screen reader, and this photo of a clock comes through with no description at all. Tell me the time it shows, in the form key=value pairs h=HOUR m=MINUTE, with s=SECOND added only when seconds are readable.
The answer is h=2 m=11
